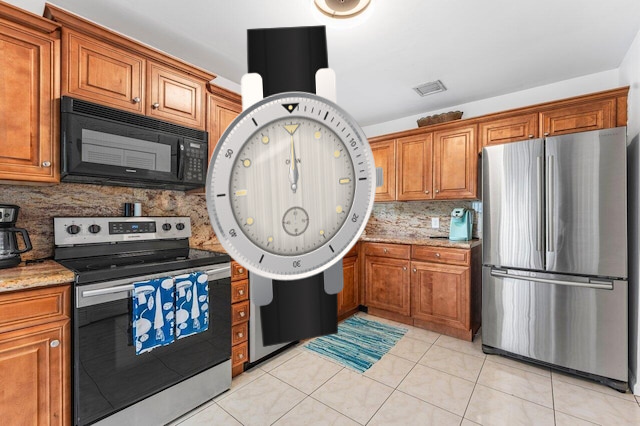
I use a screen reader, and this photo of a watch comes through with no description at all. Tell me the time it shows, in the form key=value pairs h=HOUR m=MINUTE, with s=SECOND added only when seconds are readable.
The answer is h=12 m=0
